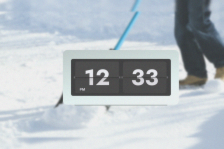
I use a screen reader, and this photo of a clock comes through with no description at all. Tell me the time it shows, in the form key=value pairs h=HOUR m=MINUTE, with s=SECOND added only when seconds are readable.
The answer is h=12 m=33
